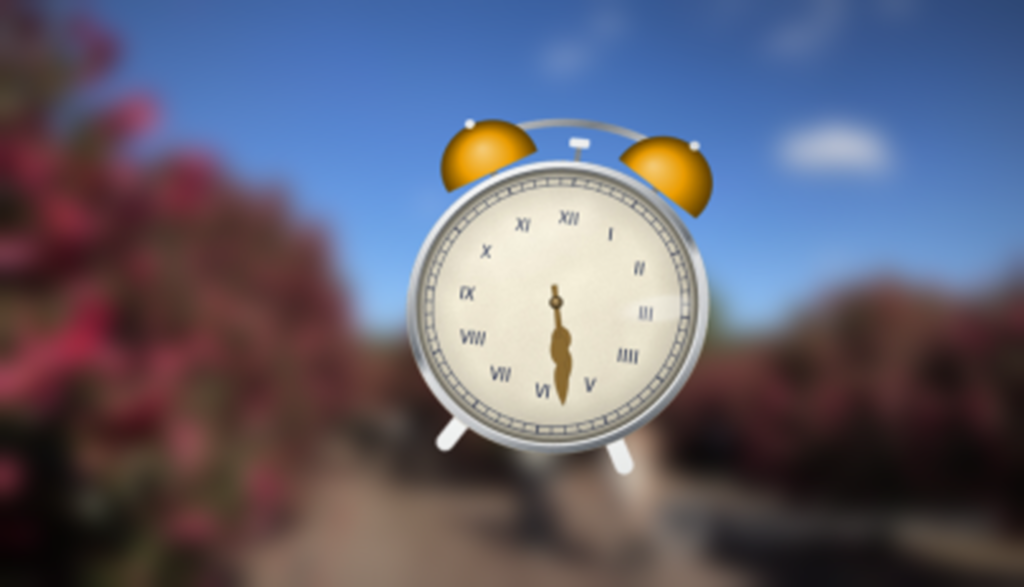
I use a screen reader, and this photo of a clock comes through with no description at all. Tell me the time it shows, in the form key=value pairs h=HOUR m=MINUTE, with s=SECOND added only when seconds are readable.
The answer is h=5 m=28
